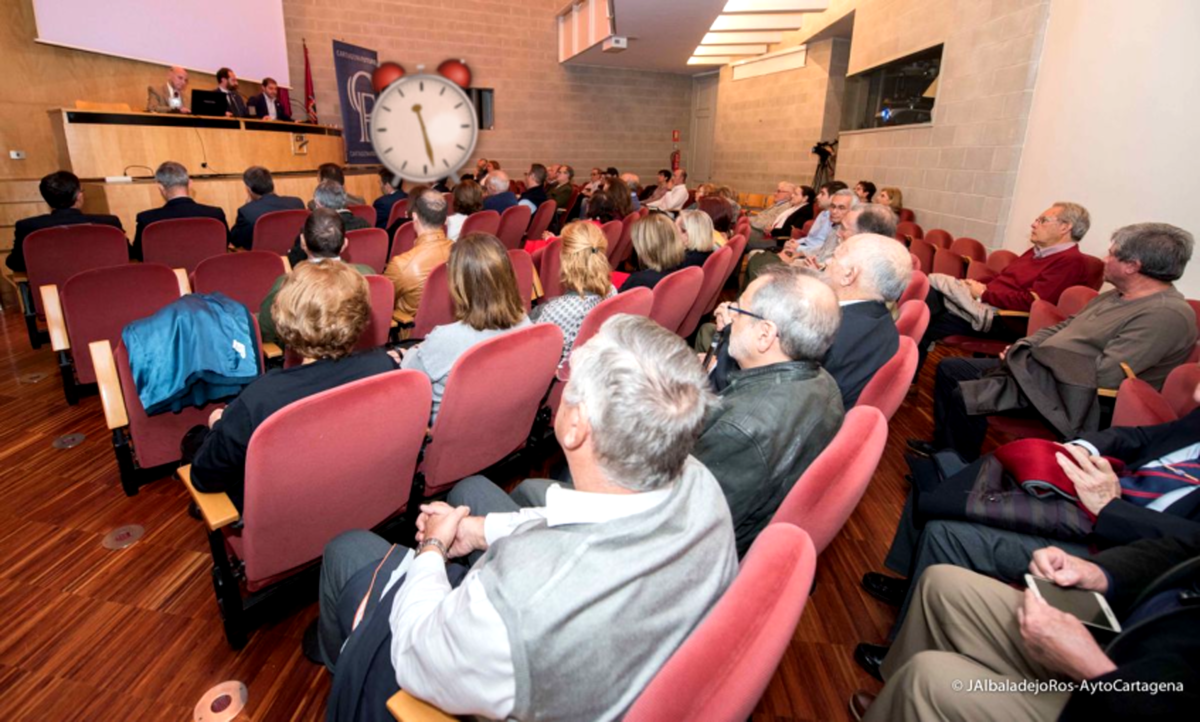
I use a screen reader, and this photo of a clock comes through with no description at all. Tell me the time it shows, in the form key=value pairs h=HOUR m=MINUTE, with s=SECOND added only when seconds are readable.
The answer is h=11 m=28
